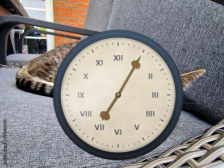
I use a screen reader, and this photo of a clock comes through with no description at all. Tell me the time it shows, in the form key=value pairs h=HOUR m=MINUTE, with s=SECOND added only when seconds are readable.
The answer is h=7 m=5
